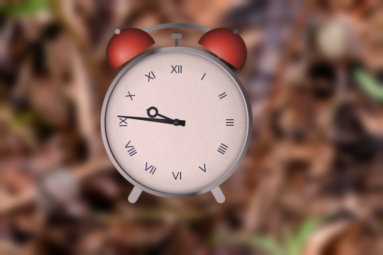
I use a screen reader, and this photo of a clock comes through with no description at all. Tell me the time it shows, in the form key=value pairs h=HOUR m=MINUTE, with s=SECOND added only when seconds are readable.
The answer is h=9 m=46
